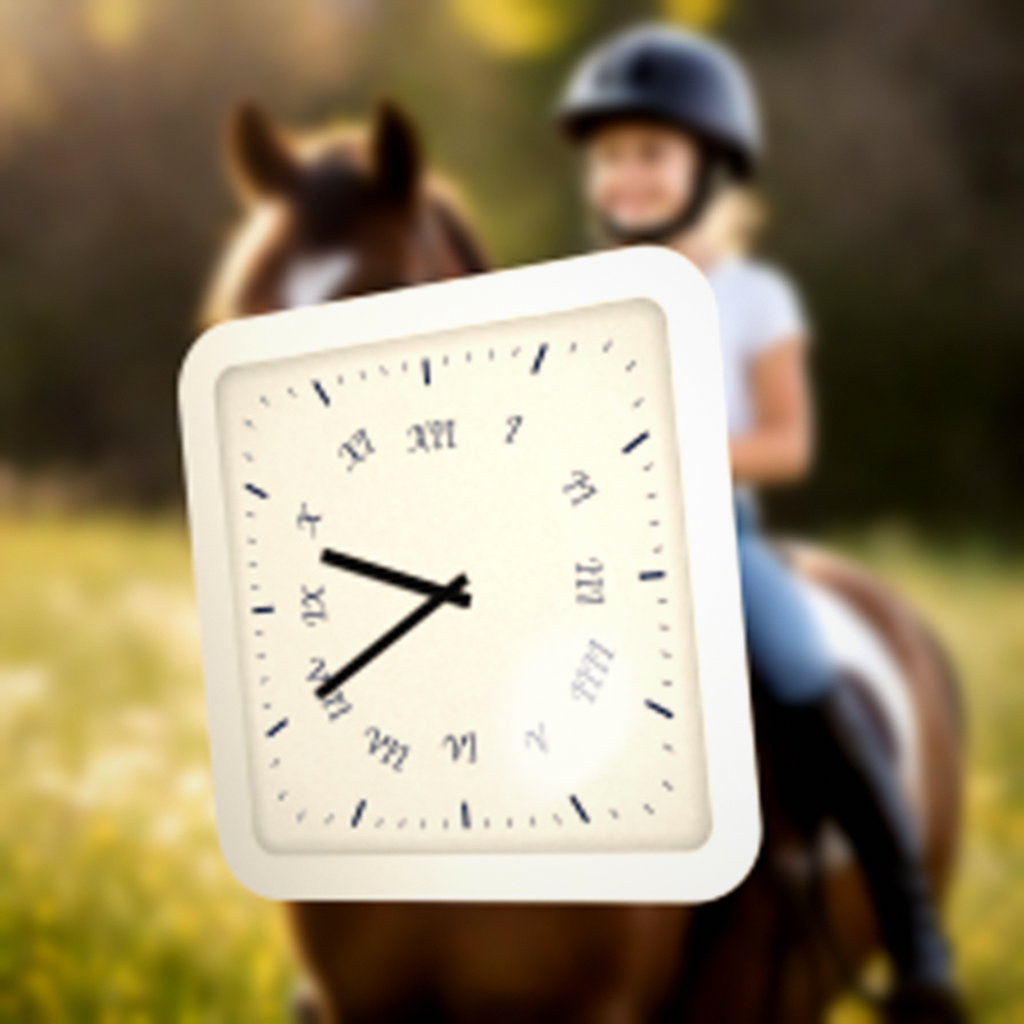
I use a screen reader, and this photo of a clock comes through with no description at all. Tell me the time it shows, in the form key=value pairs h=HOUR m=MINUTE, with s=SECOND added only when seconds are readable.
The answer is h=9 m=40
